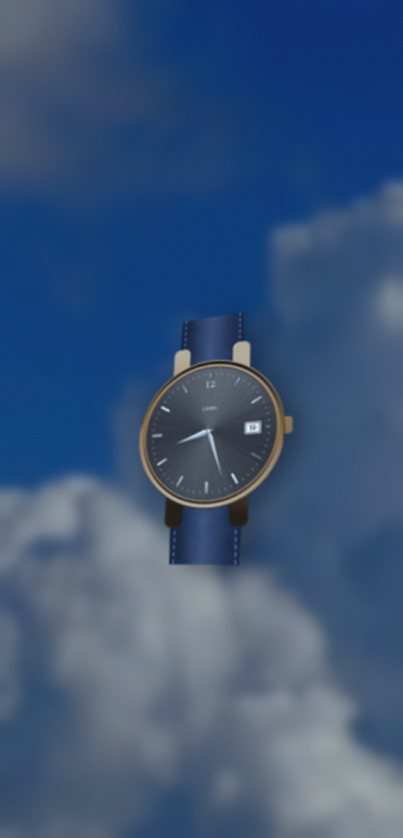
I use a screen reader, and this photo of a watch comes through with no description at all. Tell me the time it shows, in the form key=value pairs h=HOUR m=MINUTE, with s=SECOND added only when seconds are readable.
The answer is h=8 m=27
